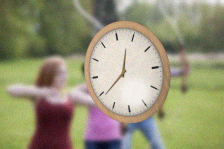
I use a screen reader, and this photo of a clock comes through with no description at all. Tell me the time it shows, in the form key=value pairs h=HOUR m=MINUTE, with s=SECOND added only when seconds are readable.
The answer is h=12 m=39
